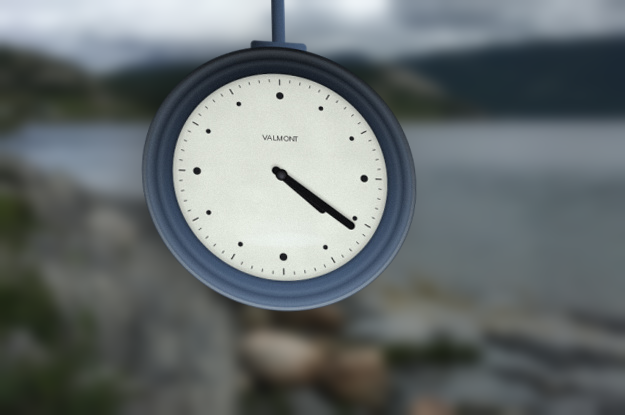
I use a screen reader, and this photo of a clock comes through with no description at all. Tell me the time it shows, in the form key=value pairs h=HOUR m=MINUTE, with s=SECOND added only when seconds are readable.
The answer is h=4 m=21
